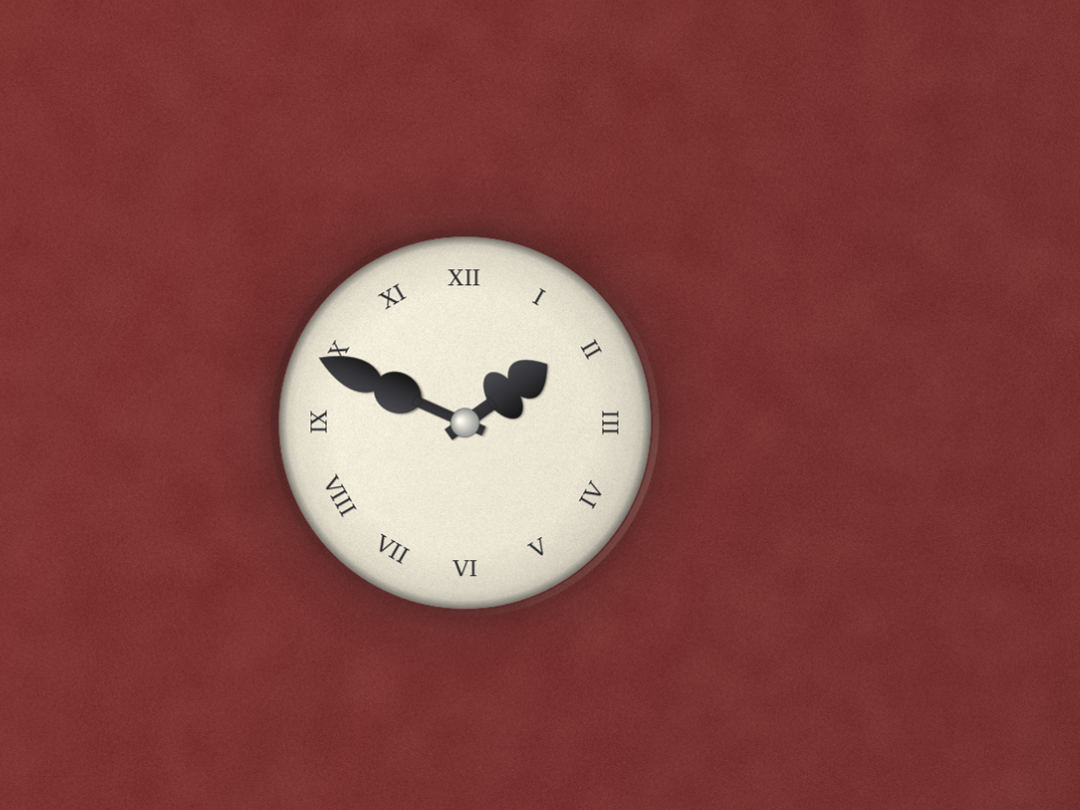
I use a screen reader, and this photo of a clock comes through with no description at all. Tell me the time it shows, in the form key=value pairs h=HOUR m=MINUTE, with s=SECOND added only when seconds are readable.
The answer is h=1 m=49
